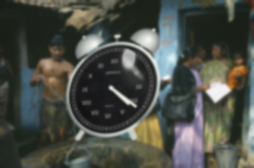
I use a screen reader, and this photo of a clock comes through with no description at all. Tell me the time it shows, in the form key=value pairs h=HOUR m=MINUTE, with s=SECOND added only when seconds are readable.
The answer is h=4 m=21
